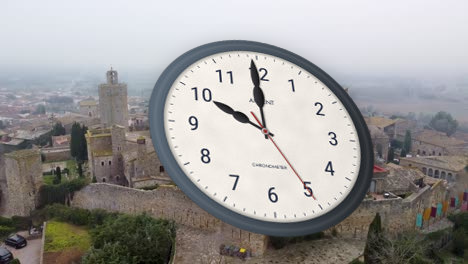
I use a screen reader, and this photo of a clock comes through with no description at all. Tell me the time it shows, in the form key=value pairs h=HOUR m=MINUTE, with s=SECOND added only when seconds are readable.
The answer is h=9 m=59 s=25
